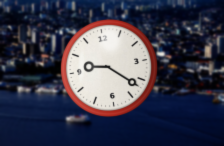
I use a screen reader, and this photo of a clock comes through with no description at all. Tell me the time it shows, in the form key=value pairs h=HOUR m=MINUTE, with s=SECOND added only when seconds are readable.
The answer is h=9 m=22
